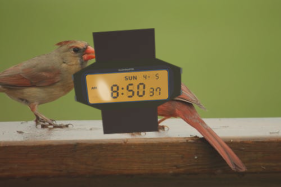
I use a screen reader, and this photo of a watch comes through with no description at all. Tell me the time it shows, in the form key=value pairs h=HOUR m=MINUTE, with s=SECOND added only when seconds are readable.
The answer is h=8 m=50 s=37
